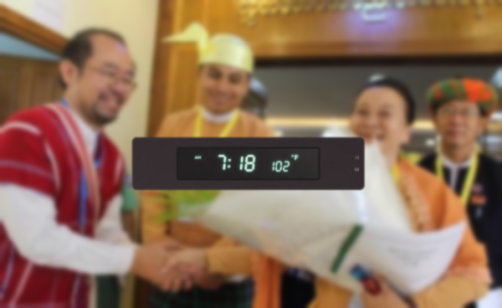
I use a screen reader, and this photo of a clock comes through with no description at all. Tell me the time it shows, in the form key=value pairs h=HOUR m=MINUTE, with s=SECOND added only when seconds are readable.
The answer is h=7 m=18
